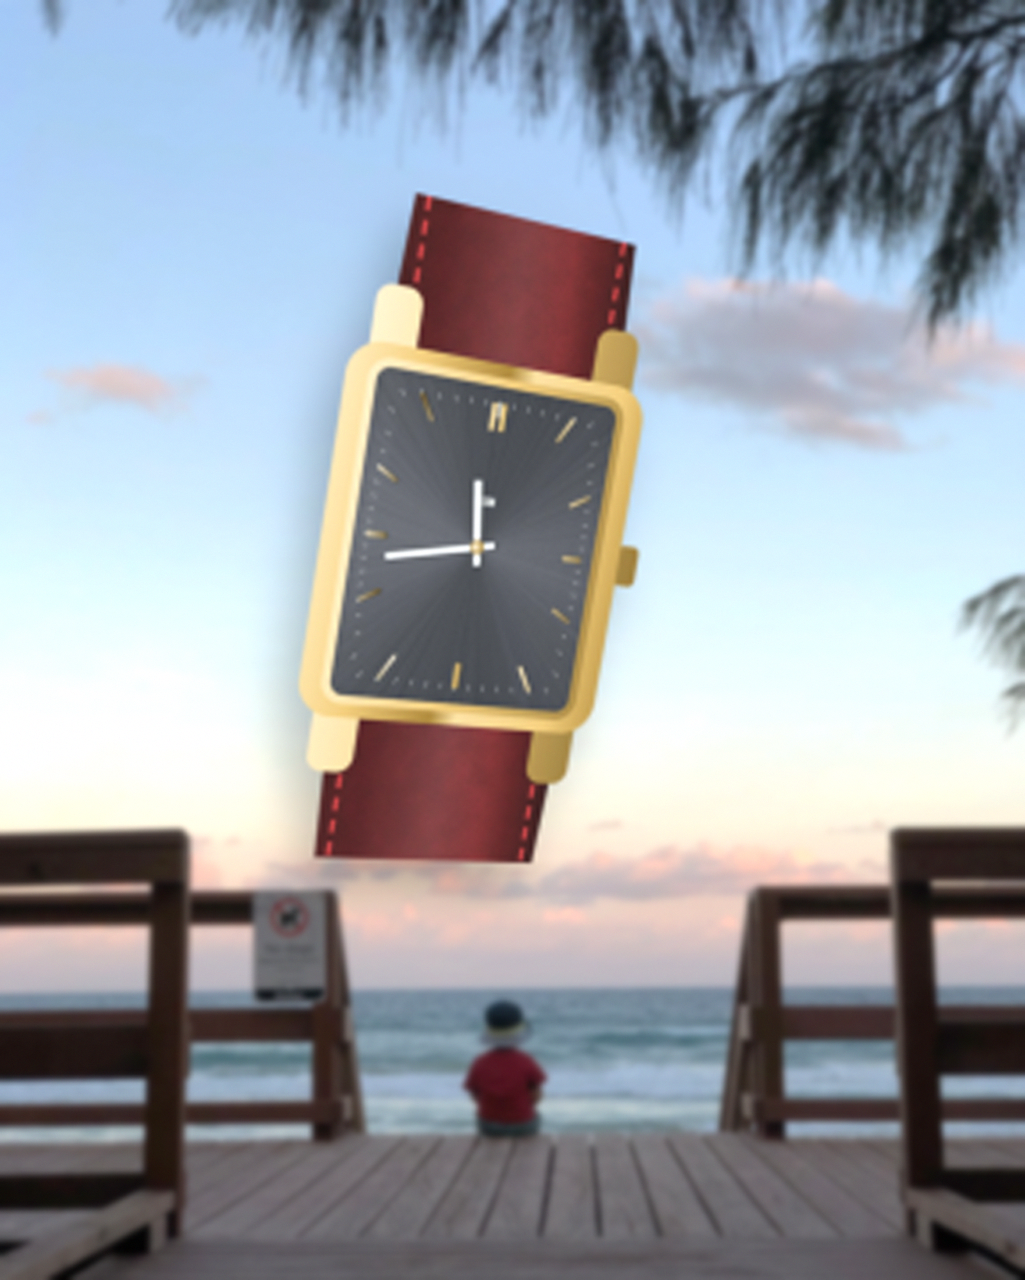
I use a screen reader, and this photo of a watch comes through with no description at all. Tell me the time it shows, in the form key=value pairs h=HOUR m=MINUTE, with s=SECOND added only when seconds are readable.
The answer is h=11 m=43
